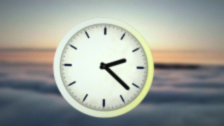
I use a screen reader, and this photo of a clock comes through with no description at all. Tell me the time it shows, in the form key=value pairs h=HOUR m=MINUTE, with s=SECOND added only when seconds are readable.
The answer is h=2 m=22
